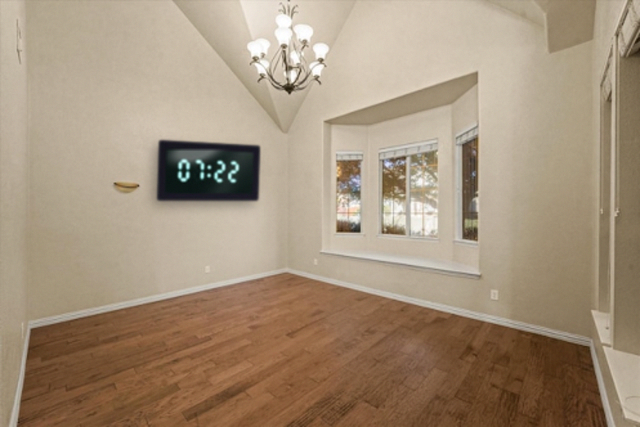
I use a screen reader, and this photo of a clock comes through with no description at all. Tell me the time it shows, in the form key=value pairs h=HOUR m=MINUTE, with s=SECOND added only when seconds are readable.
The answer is h=7 m=22
